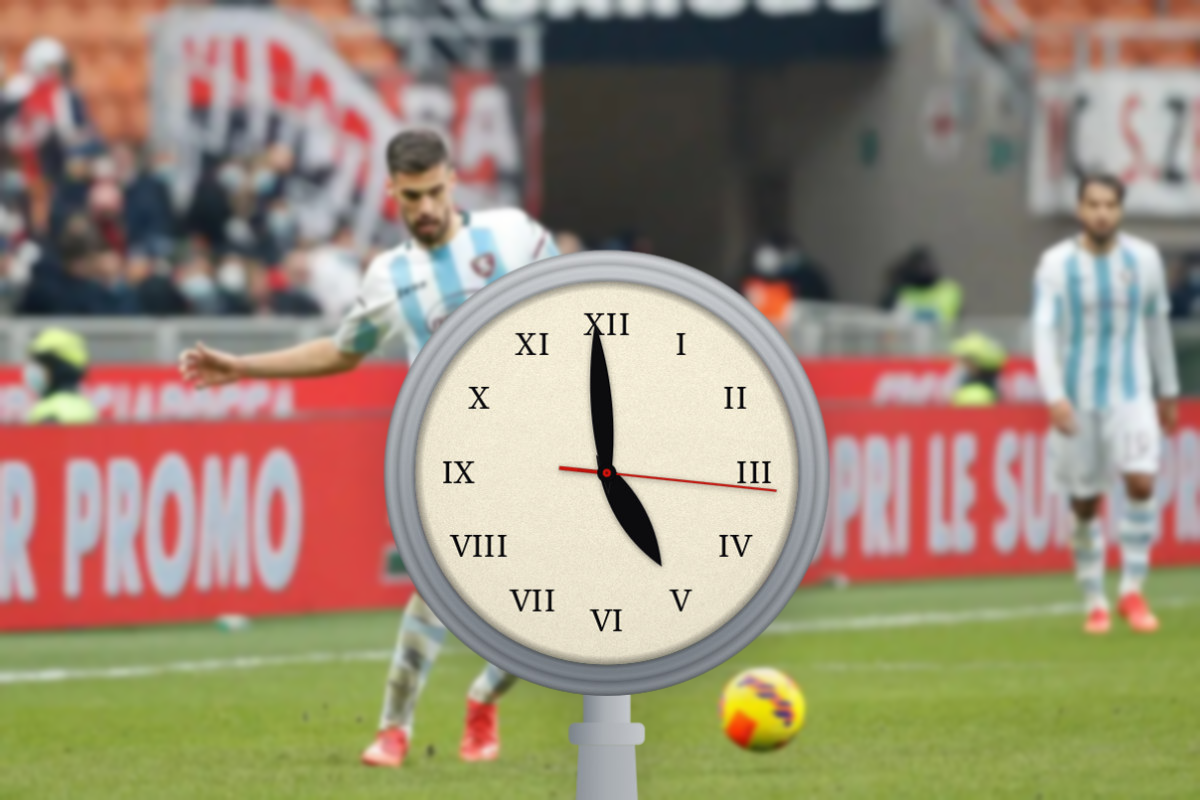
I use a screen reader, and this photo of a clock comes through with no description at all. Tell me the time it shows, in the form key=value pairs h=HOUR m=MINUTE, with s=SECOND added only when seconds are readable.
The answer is h=4 m=59 s=16
